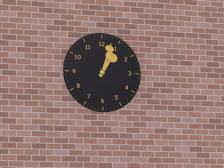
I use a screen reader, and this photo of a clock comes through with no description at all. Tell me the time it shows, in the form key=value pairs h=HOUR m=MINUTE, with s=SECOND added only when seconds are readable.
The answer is h=1 m=3
